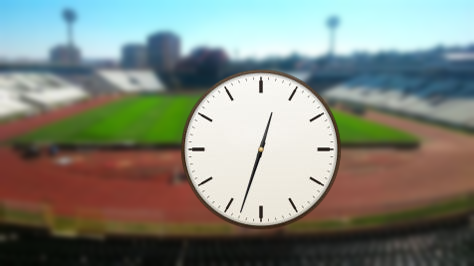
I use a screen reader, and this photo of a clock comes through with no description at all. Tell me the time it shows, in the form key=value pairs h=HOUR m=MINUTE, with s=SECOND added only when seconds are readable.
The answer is h=12 m=33
